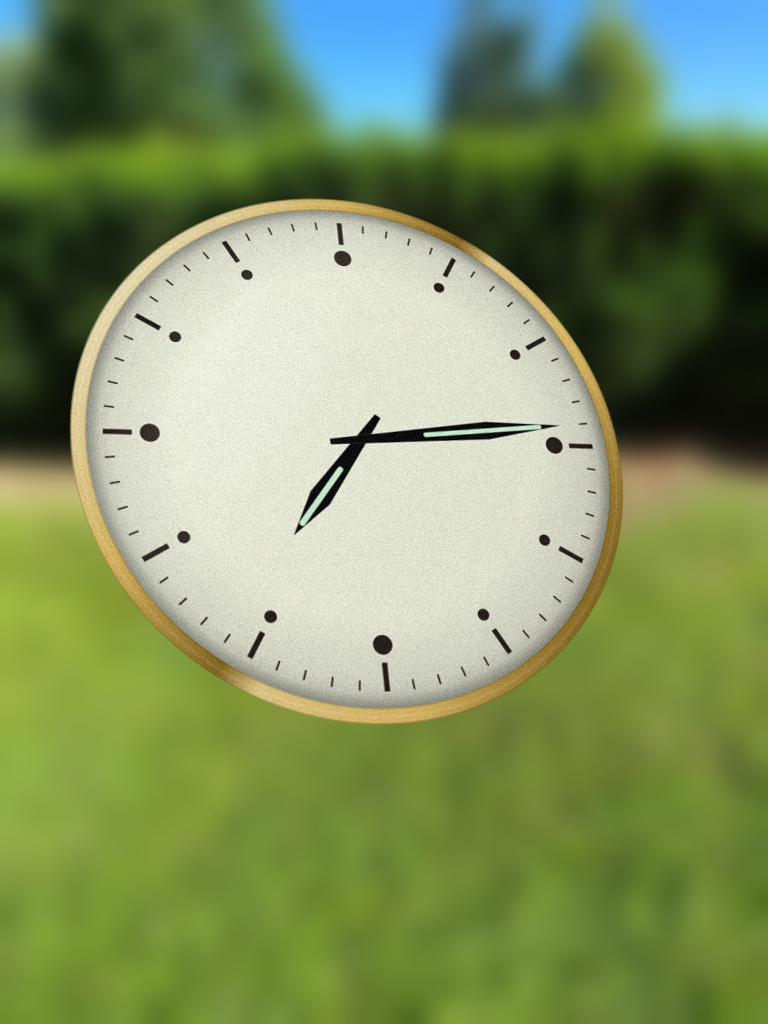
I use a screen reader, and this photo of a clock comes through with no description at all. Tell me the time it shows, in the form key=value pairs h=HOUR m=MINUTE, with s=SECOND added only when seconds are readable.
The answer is h=7 m=14
